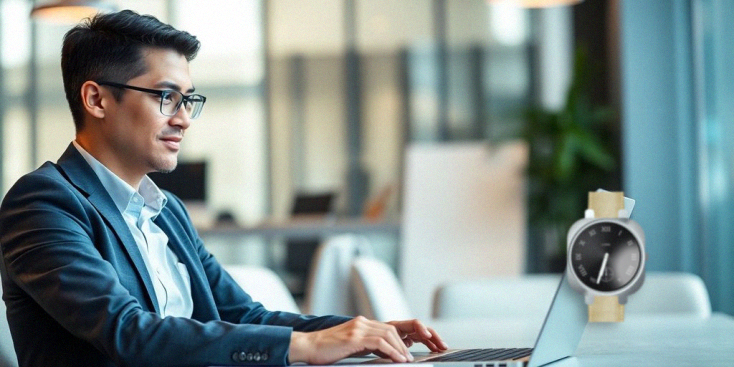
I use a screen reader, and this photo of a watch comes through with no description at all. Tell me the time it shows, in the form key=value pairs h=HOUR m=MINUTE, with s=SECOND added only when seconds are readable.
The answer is h=6 m=33
